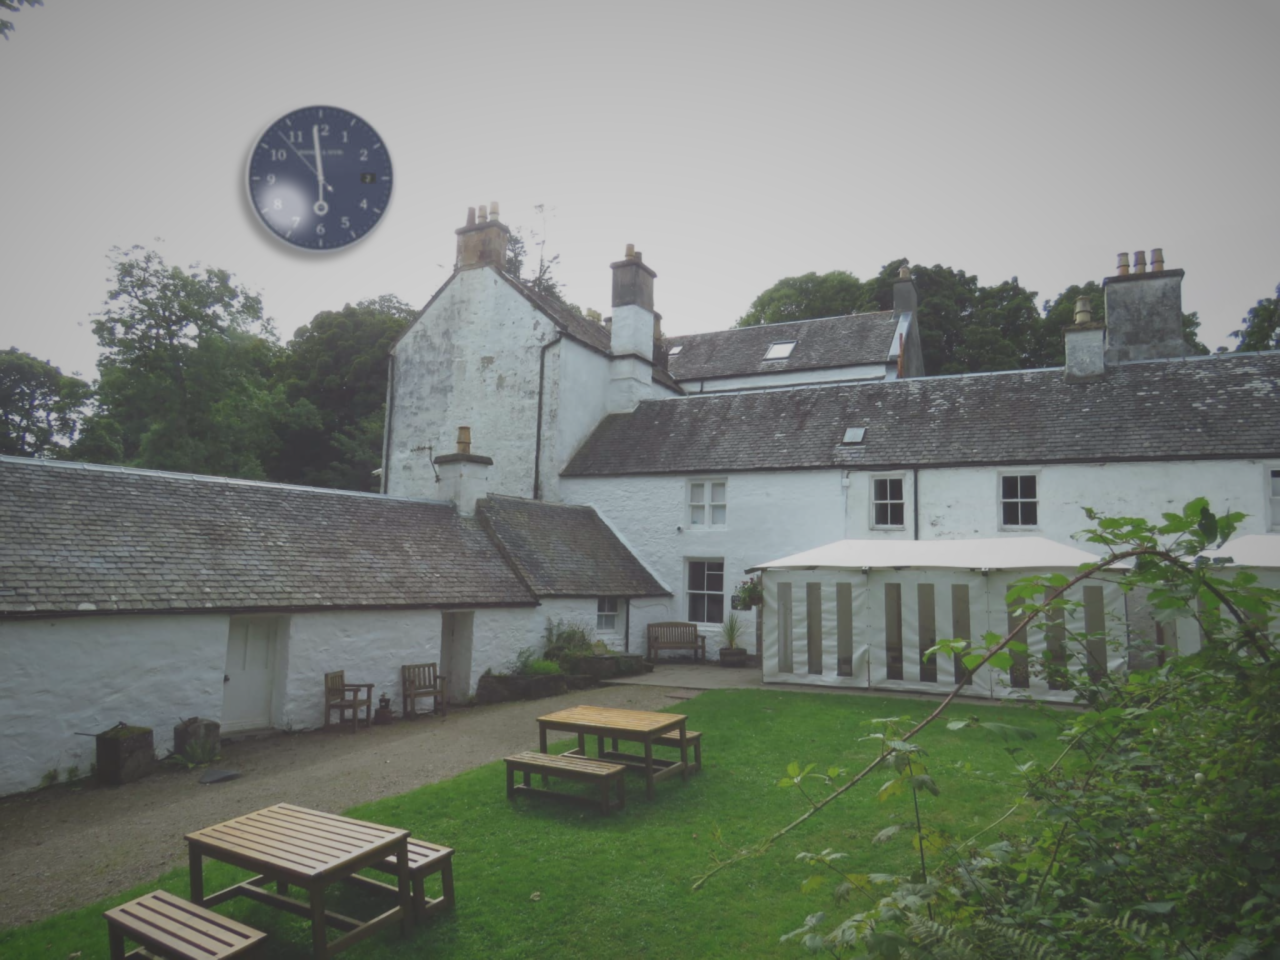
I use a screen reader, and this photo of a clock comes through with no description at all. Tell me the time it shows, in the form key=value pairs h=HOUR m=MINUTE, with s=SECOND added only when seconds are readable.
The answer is h=5 m=58 s=53
